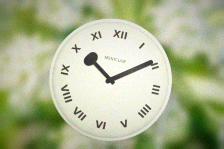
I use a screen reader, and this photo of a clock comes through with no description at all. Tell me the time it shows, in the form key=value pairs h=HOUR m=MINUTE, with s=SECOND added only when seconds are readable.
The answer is h=10 m=9
